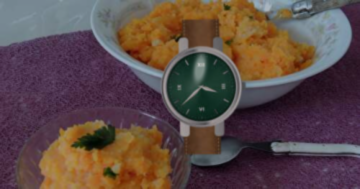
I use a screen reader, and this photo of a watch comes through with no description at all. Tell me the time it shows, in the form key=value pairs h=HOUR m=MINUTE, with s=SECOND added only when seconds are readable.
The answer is h=3 m=38
